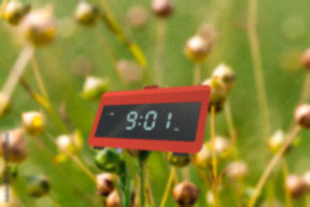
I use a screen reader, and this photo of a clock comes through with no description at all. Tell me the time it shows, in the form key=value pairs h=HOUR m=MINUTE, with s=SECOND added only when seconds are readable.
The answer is h=9 m=1
